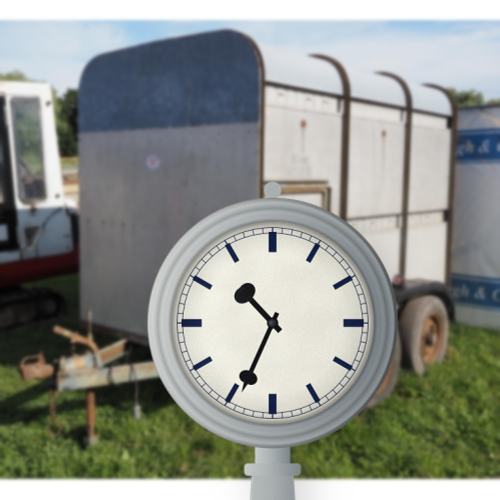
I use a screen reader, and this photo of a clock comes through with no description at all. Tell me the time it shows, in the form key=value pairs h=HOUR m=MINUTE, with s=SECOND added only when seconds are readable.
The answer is h=10 m=34
